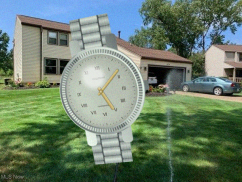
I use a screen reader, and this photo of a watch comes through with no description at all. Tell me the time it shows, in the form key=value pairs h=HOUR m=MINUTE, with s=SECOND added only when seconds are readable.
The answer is h=5 m=8
